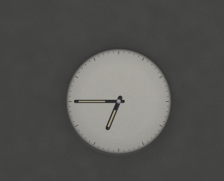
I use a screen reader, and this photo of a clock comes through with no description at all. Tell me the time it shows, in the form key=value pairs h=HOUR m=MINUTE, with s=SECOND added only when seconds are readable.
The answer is h=6 m=45
